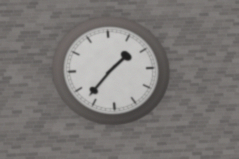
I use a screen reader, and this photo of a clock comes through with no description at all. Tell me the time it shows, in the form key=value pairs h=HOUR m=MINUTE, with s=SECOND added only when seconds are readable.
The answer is h=1 m=37
